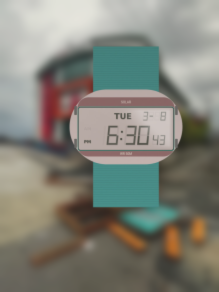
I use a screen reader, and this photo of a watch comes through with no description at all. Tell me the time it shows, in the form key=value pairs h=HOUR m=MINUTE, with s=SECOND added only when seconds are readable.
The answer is h=6 m=30 s=43
